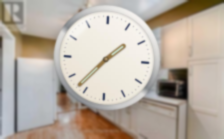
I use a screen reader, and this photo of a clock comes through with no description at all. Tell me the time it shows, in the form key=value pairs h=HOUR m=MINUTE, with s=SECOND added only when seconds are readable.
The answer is h=1 m=37
